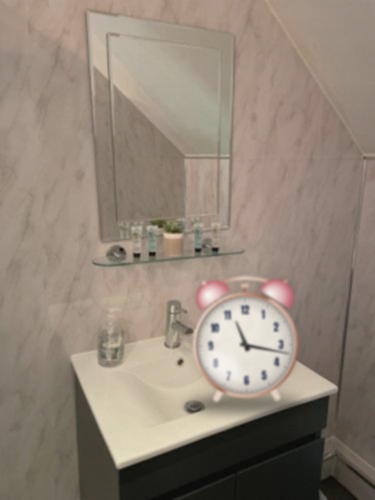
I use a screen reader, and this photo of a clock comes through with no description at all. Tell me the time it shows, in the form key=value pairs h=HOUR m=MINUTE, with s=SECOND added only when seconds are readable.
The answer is h=11 m=17
